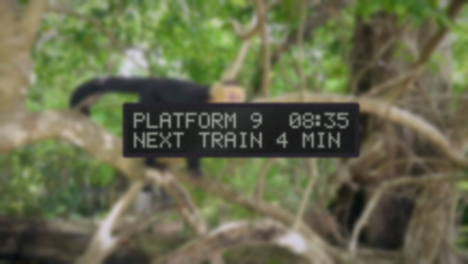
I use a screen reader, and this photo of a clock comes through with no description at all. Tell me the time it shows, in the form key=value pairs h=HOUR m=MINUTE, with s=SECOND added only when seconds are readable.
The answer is h=8 m=35
